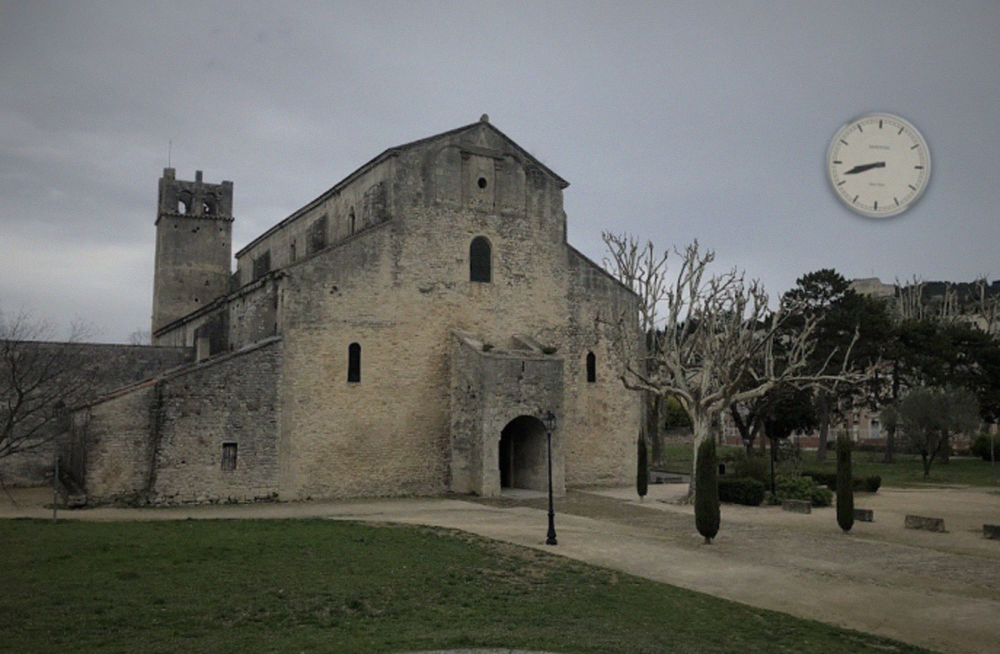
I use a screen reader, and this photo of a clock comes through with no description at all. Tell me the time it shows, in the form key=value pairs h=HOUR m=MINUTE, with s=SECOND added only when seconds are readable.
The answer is h=8 m=42
